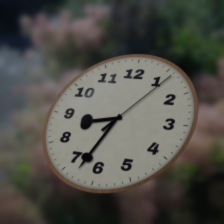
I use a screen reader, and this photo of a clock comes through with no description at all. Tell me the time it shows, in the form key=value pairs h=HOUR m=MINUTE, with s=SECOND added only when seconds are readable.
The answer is h=8 m=33 s=6
